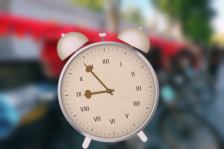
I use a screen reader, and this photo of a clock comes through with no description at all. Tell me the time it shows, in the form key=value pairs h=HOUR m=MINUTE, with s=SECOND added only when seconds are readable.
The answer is h=8 m=54
